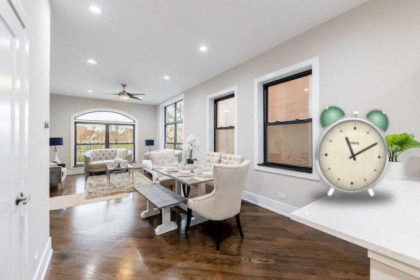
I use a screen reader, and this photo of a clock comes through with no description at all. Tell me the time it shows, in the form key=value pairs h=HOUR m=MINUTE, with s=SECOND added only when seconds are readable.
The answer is h=11 m=10
